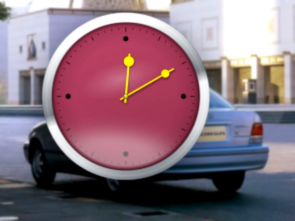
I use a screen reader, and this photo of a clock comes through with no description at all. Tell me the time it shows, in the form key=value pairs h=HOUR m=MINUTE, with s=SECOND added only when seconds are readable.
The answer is h=12 m=10
